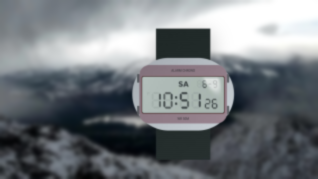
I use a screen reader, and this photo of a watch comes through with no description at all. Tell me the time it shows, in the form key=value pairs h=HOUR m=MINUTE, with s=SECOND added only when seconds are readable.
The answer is h=10 m=51 s=26
